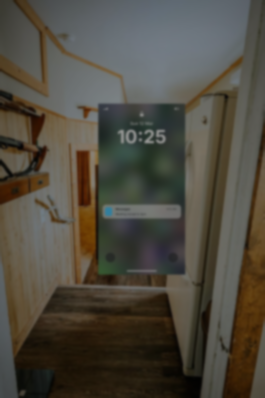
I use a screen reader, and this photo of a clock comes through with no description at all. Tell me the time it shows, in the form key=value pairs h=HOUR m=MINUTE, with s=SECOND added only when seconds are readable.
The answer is h=10 m=25
